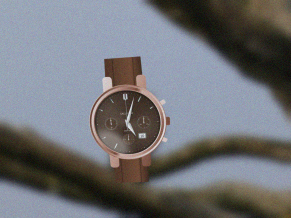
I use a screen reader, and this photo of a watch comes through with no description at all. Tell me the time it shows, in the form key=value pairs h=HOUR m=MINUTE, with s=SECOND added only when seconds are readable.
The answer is h=5 m=3
